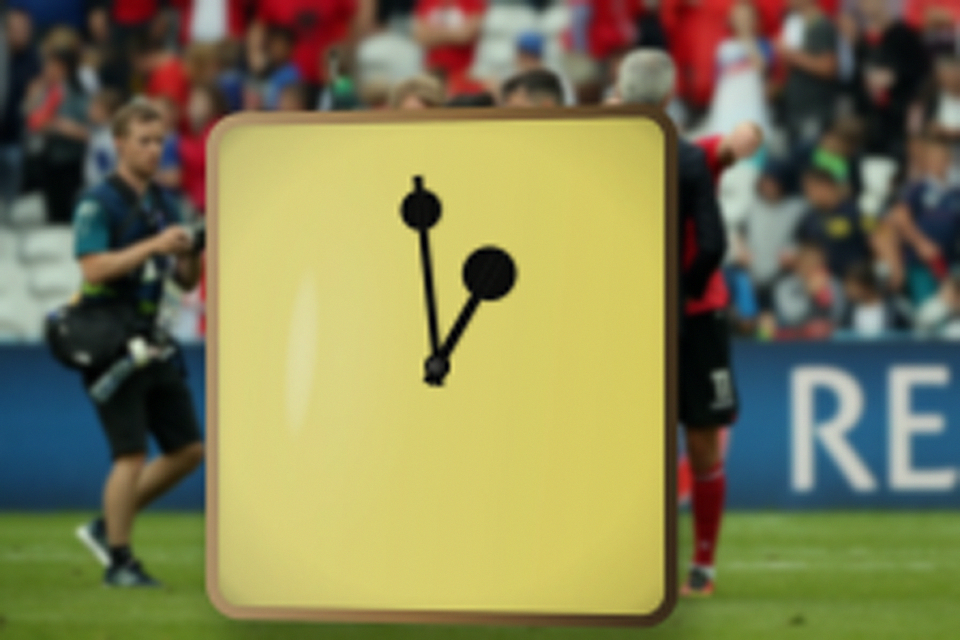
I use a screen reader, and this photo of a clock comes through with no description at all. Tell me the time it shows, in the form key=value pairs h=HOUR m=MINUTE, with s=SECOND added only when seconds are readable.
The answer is h=12 m=59
